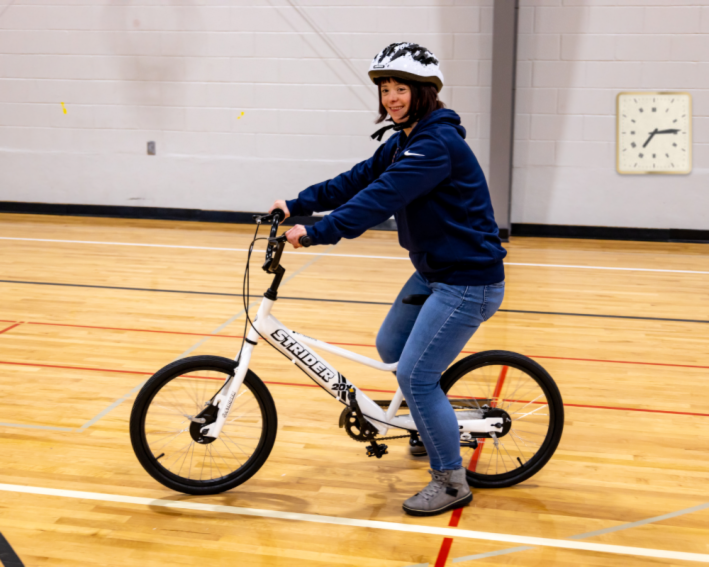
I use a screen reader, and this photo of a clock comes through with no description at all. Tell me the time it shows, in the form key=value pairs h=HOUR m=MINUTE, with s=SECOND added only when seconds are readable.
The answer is h=7 m=14
